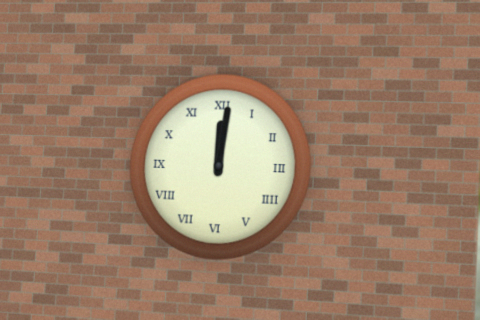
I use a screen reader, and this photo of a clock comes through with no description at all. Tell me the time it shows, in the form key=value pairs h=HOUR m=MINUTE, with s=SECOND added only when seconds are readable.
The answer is h=12 m=1
